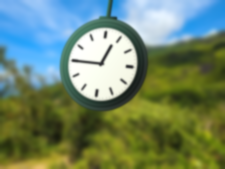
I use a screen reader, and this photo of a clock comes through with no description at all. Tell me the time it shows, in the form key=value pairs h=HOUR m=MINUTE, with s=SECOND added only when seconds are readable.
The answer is h=12 m=45
